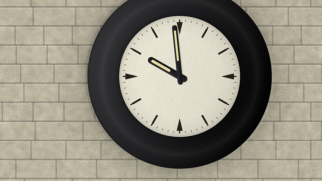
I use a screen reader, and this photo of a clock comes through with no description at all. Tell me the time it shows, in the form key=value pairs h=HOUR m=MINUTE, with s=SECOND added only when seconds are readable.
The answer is h=9 m=59
